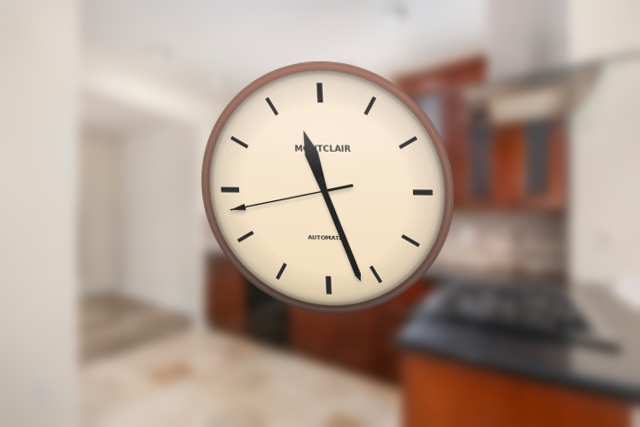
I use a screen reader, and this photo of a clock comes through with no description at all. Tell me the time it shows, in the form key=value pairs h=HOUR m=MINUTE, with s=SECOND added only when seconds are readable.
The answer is h=11 m=26 s=43
